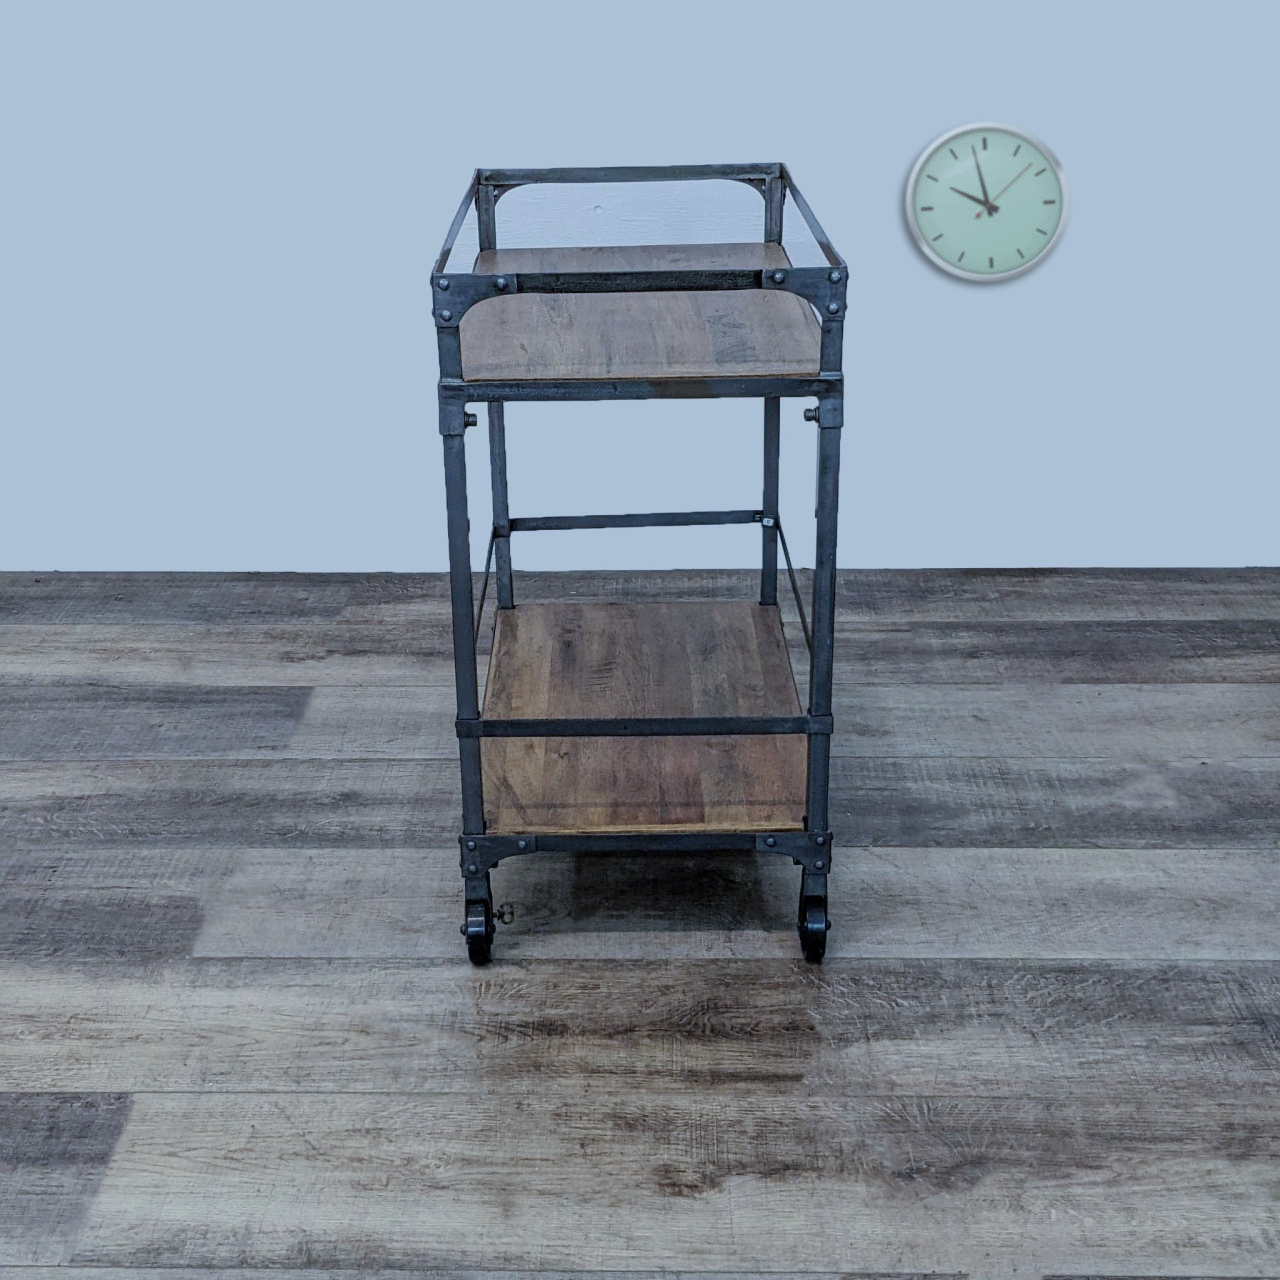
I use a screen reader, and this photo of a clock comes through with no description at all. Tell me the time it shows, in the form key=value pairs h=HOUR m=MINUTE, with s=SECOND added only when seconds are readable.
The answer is h=9 m=58 s=8
